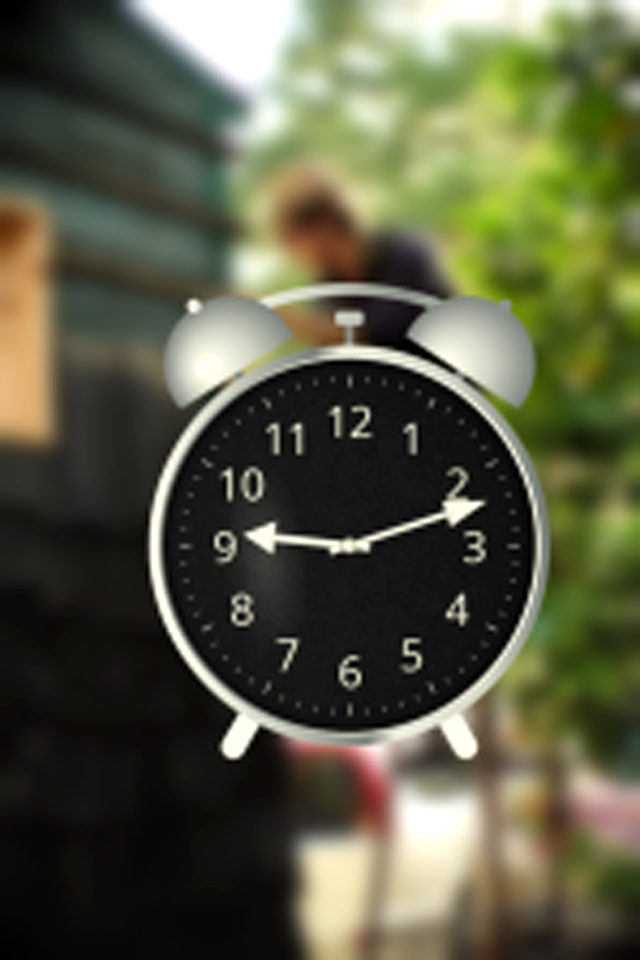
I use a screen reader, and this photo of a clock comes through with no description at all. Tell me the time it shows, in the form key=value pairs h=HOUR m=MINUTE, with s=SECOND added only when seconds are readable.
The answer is h=9 m=12
